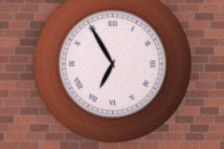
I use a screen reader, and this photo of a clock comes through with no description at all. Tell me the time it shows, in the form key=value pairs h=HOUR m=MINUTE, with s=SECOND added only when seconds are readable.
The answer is h=6 m=55
